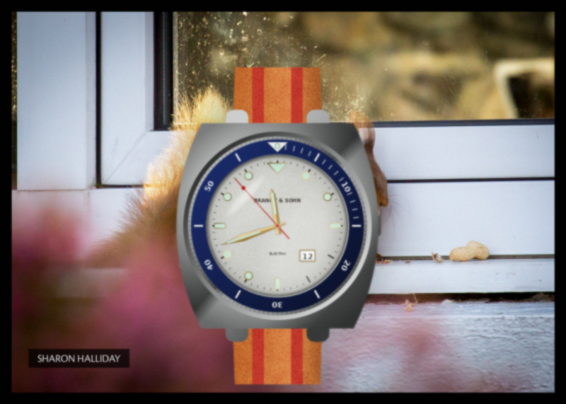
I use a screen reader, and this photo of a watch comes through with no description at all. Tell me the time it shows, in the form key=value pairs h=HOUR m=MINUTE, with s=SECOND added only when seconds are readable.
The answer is h=11 m=41 s=53
